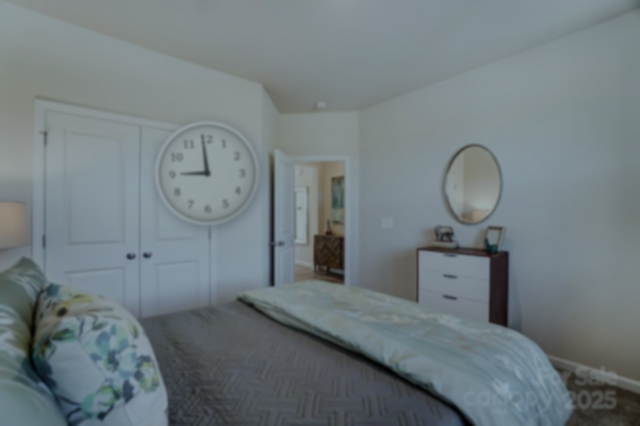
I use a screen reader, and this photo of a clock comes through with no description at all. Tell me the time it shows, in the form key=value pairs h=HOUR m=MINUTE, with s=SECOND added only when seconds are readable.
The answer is h=8 m=59
